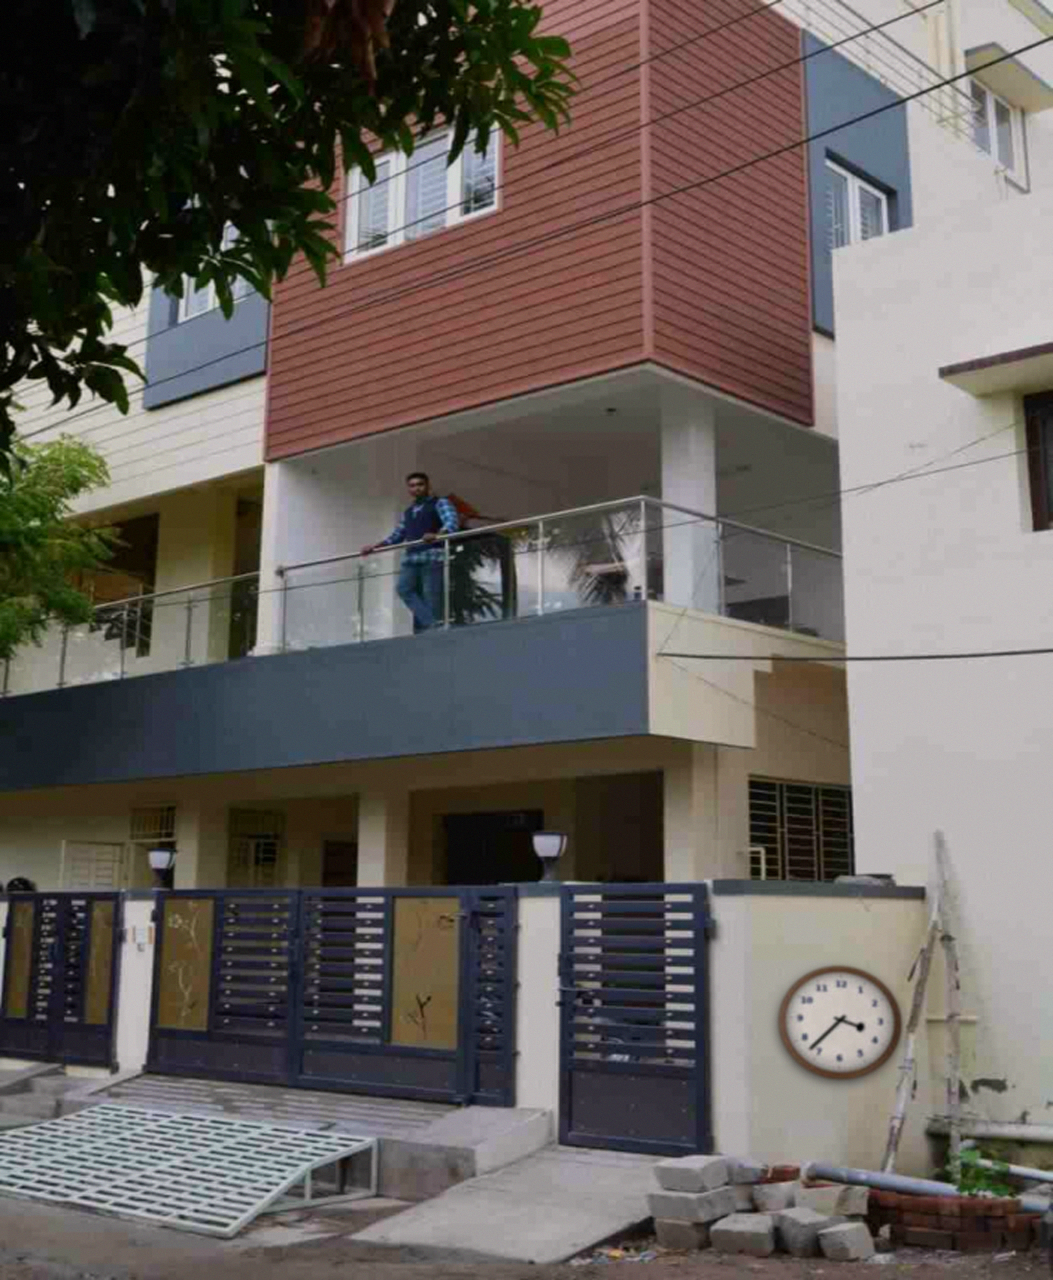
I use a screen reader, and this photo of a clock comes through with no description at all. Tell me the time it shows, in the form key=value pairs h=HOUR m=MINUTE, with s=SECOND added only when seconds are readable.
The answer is h=3 m=37
